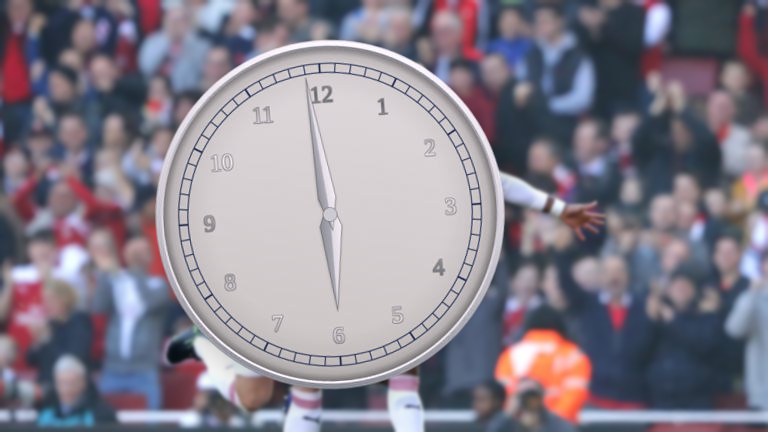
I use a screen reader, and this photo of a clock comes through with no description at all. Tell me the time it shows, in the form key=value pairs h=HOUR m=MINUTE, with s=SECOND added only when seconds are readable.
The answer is h=5 m=59
